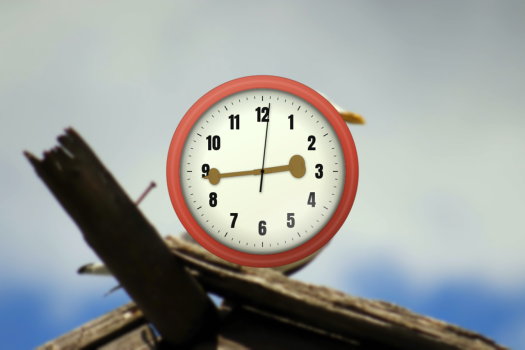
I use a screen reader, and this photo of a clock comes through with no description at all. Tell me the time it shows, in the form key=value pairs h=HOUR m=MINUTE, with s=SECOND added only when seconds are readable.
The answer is h=2 m=44 s=1
